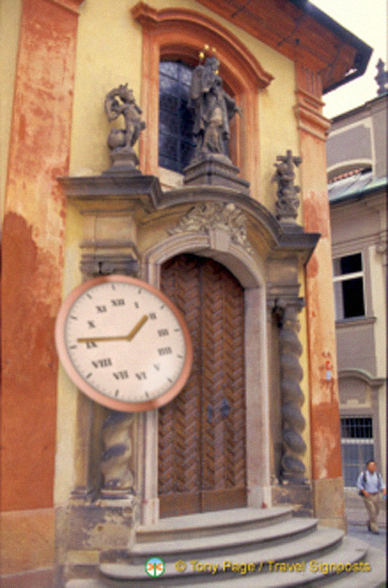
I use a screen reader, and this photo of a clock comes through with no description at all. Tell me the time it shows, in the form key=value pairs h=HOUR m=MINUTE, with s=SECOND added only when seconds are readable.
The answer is h=1 m=46
